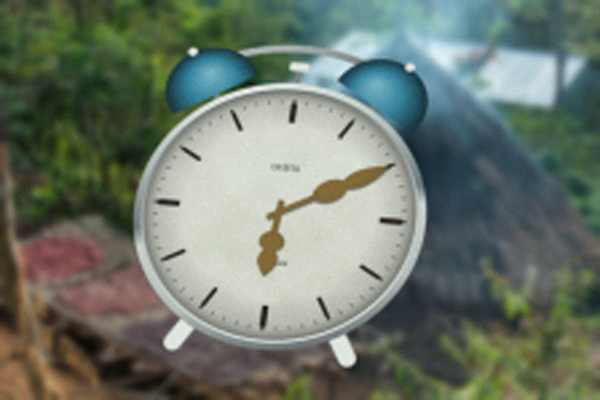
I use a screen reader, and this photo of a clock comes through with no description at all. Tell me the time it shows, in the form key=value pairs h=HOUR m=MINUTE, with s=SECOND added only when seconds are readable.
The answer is h=6 m=10
